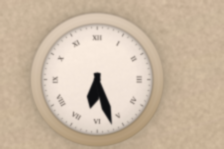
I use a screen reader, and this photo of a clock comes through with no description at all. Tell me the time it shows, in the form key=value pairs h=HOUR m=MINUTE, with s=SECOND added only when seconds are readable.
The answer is h=6 m=27
